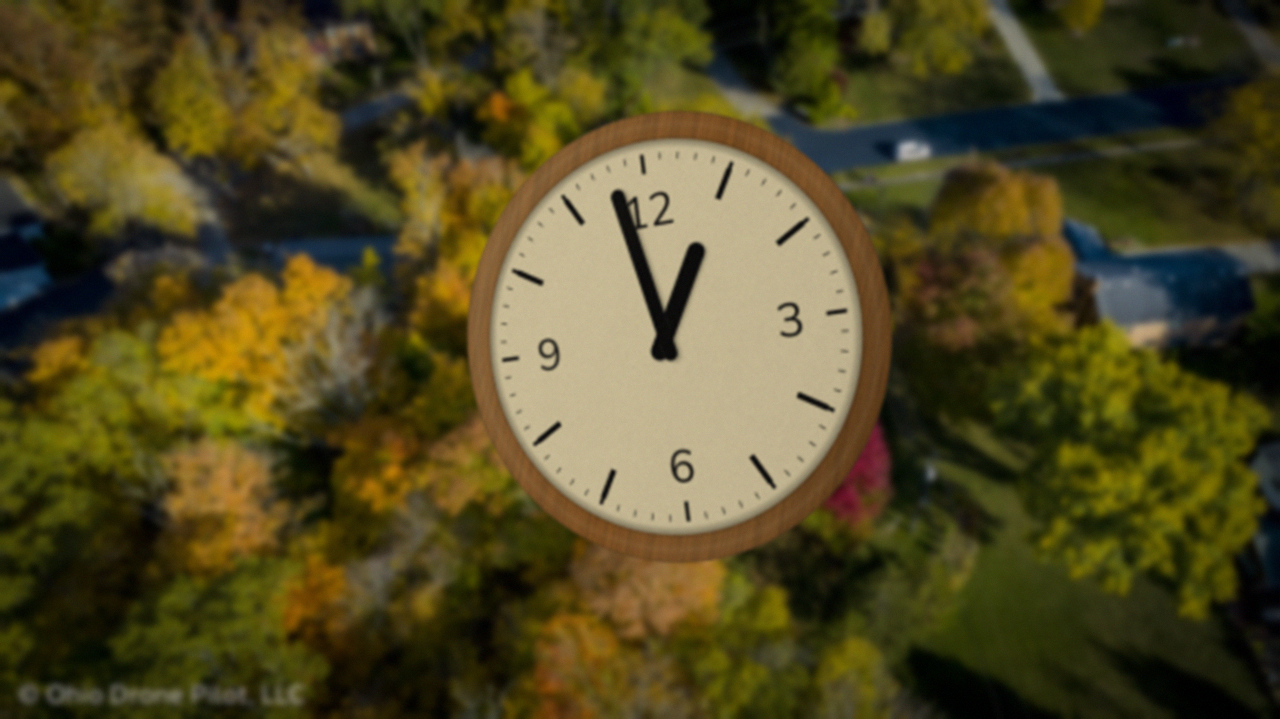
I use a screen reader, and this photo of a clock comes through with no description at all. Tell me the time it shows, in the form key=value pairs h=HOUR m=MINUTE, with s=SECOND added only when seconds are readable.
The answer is h=12 m=58
